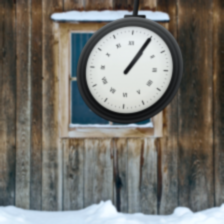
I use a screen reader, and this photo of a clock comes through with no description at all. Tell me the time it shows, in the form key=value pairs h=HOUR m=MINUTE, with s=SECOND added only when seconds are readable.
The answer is h=1 m=5
